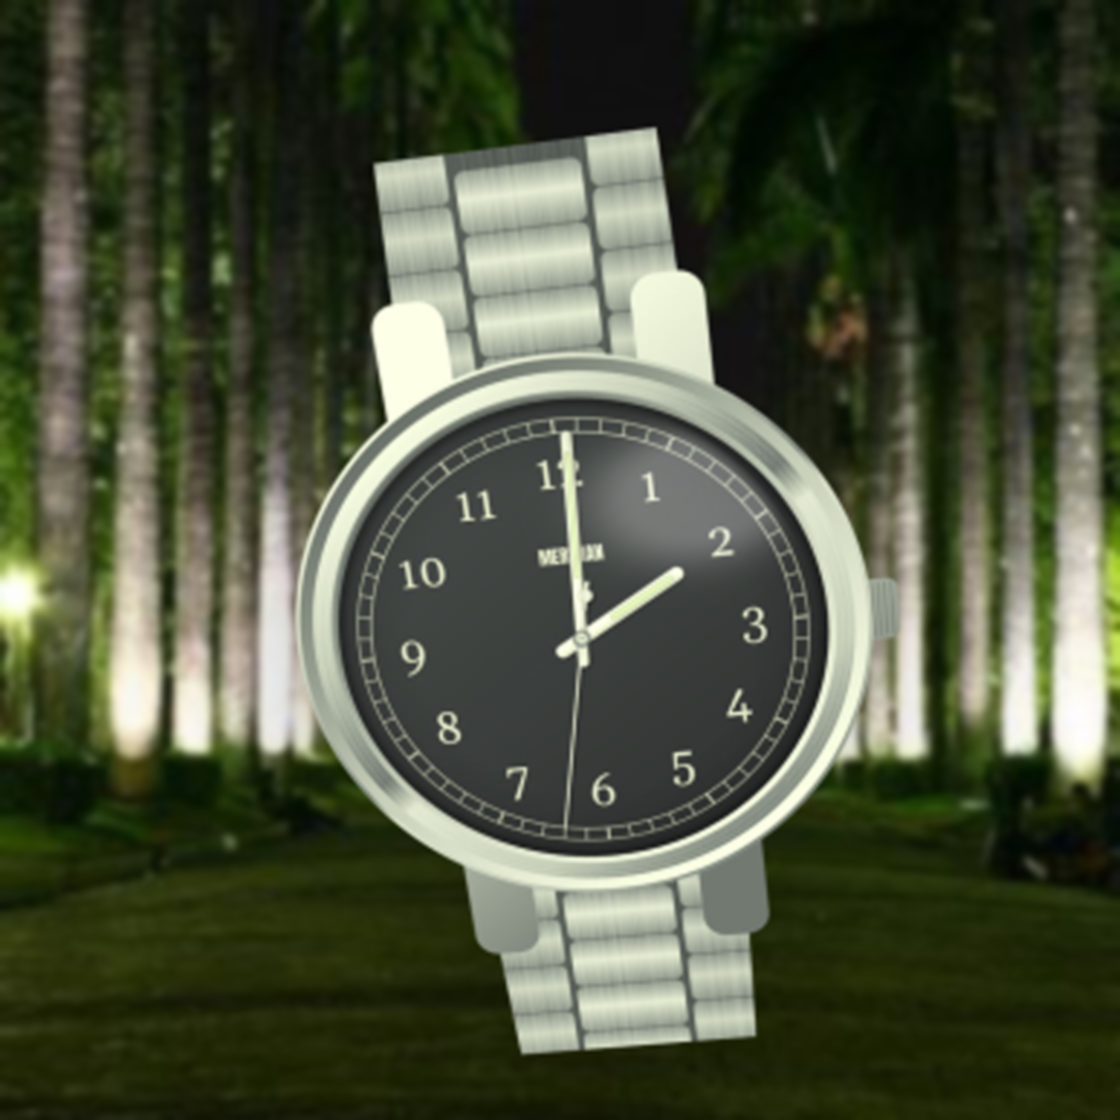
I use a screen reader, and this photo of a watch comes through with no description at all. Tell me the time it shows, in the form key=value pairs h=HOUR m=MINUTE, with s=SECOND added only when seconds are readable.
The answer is h=2 m=0 s=32
